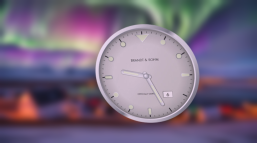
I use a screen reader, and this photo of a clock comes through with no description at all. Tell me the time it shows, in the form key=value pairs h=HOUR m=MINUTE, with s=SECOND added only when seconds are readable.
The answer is h=9 m=26
